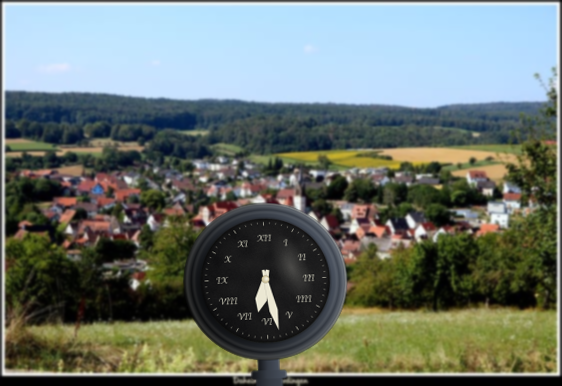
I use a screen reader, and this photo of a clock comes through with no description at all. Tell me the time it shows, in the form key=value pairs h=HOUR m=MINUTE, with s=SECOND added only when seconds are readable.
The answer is h=6 m=28
